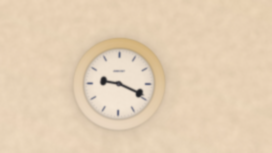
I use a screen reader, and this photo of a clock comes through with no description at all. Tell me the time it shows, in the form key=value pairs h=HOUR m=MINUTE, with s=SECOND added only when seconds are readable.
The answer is h=9 m=19
